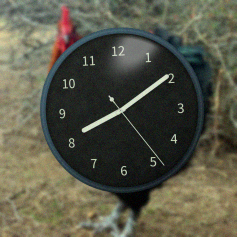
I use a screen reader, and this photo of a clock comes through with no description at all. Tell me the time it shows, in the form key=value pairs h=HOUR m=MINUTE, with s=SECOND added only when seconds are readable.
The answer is h=8 m=9 s=24
